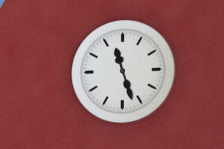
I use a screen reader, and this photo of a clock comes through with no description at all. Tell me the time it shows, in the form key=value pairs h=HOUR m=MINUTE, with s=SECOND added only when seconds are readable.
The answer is h=11 m=27
